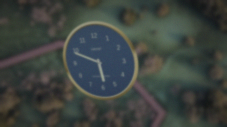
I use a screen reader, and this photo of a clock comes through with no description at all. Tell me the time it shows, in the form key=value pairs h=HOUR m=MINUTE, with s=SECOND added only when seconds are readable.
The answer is h=5 m=49
